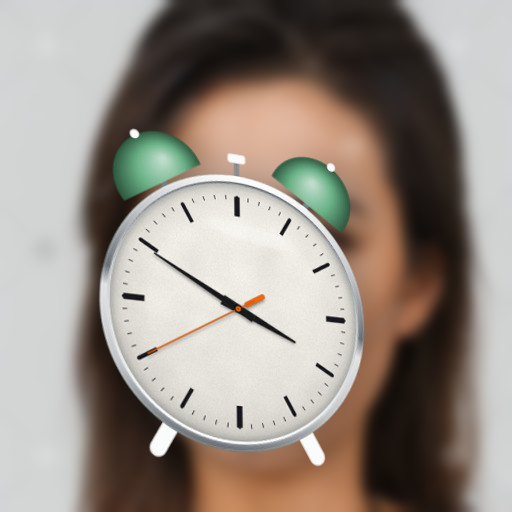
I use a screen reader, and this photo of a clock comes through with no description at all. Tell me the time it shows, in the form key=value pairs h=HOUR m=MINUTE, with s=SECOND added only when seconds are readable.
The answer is h=3 m=49 s=40
